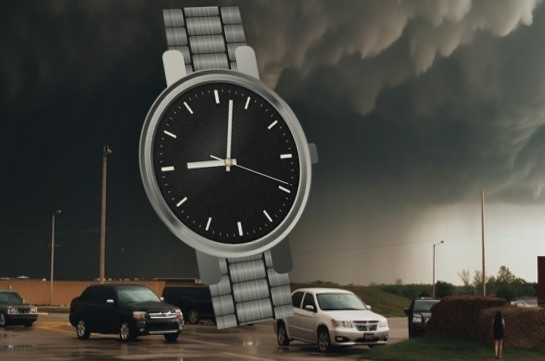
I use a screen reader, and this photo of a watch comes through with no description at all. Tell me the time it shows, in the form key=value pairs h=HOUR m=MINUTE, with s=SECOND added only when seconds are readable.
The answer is h=9 m=2 s=19
